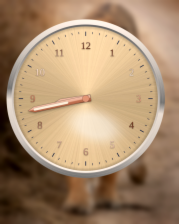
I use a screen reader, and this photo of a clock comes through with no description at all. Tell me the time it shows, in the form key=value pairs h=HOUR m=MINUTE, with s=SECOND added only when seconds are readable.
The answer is h=8 m=43
